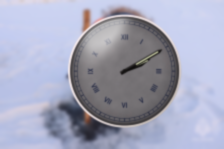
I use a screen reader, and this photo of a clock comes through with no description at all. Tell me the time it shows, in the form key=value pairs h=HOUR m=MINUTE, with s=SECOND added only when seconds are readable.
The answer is h=2 m=10
